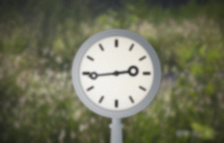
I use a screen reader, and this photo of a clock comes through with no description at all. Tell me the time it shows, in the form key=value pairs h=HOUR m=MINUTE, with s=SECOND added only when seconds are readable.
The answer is h=2 m=44
